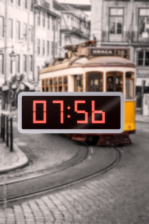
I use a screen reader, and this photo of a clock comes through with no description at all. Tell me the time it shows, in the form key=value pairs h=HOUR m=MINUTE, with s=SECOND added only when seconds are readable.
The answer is h=7 m=56
